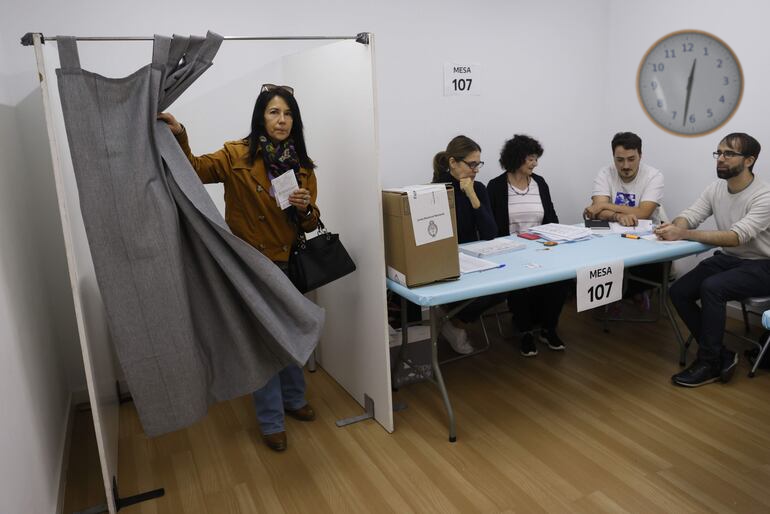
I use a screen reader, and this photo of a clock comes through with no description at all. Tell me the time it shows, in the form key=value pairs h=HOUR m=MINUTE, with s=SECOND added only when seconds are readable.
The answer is h=12 m=32
